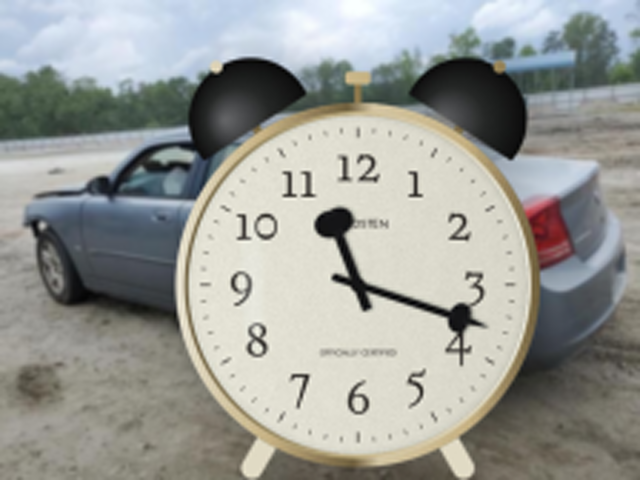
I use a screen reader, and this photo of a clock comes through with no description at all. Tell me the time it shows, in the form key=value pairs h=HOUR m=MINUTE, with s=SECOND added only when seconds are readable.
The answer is h=11 m=18
